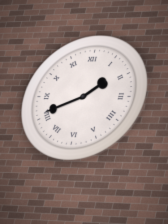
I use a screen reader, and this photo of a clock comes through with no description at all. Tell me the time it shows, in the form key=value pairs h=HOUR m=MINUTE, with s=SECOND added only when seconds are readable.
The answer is h=1 m=41
